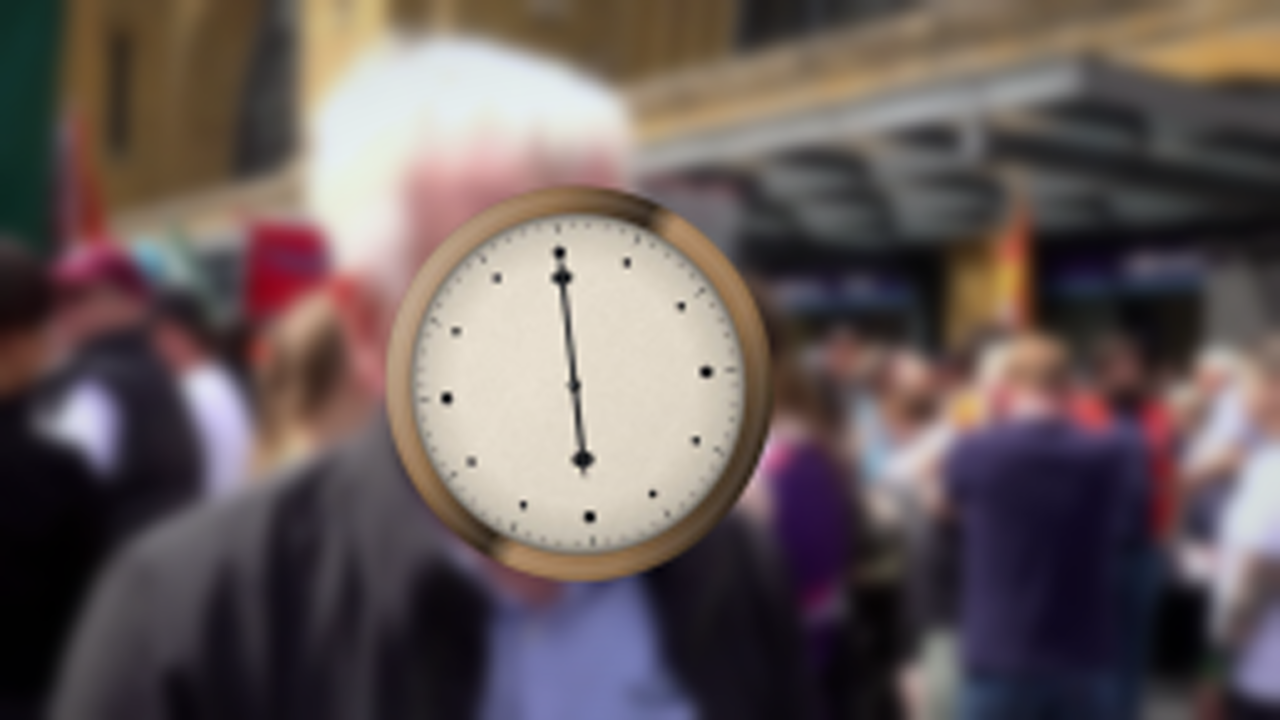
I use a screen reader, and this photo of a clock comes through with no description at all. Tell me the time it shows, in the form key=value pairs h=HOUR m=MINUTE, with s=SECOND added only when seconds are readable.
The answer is h=6 m=0
